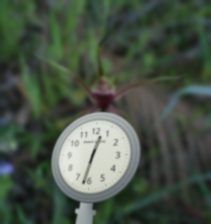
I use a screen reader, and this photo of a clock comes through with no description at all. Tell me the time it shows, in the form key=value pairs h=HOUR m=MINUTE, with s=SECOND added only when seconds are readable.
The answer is h=12 m=32
